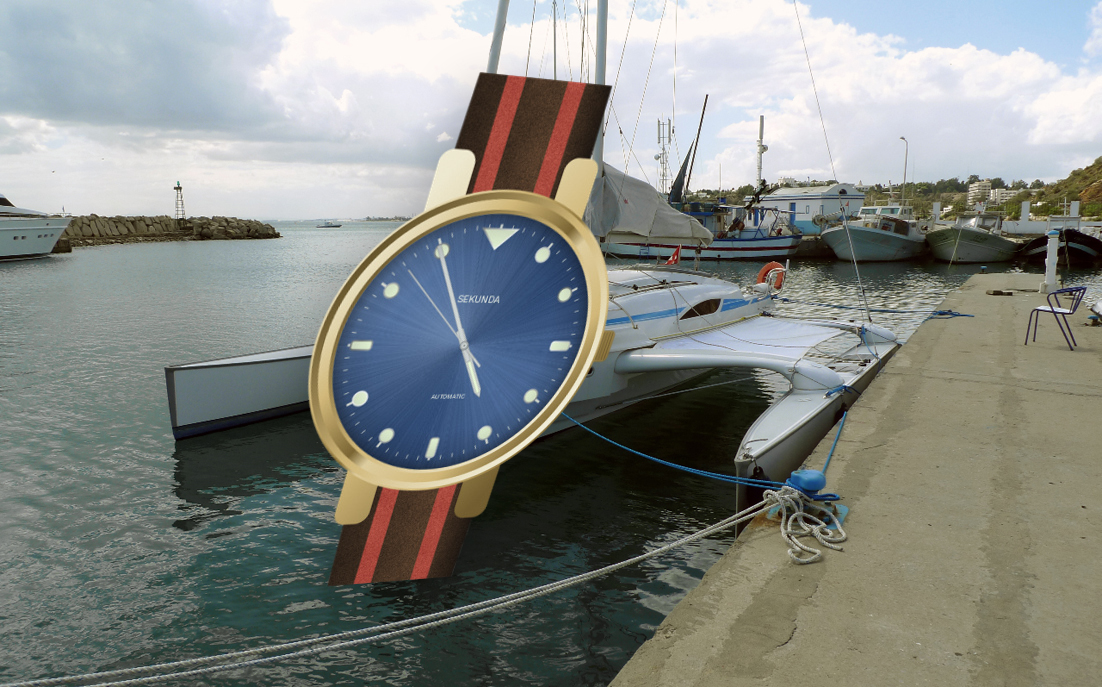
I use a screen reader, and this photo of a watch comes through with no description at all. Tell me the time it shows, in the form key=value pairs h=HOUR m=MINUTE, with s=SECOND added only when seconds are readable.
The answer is h=4 m=54 s=52
